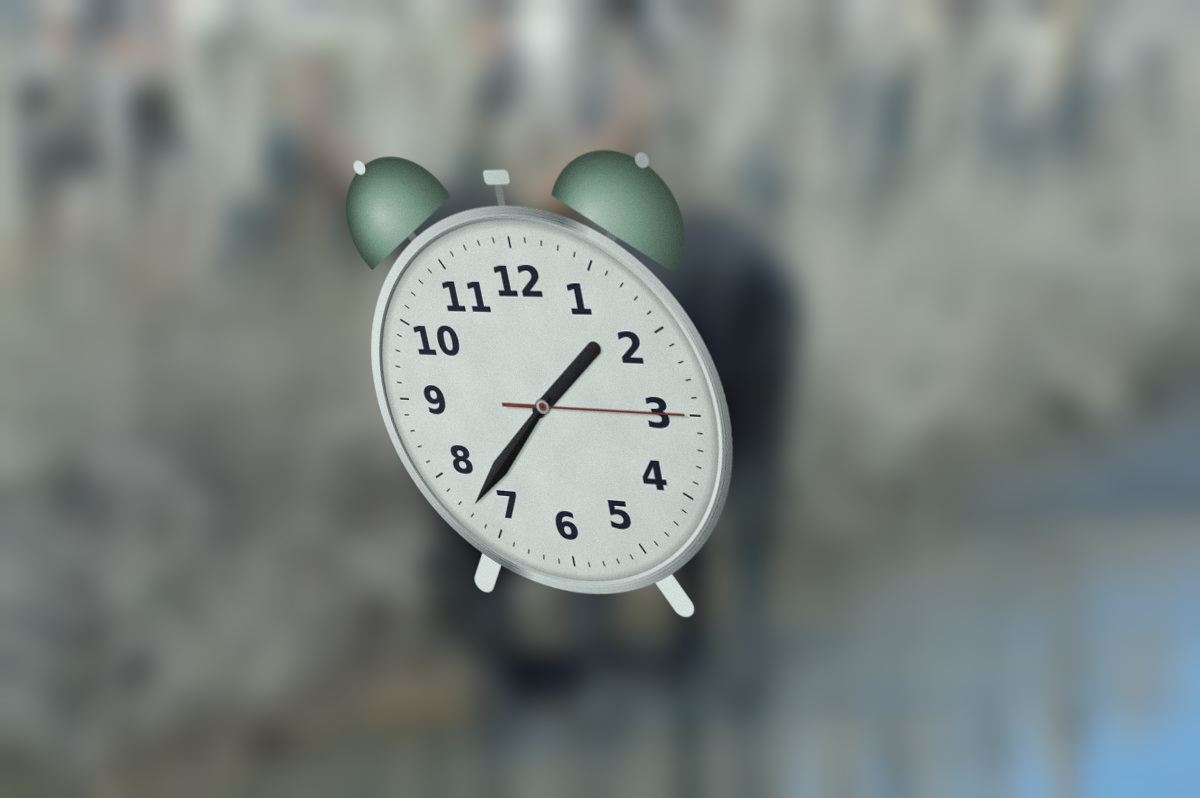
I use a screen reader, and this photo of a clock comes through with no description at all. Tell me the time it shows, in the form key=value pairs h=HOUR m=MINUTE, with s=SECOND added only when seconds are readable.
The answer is h=1 m=37 s=15
